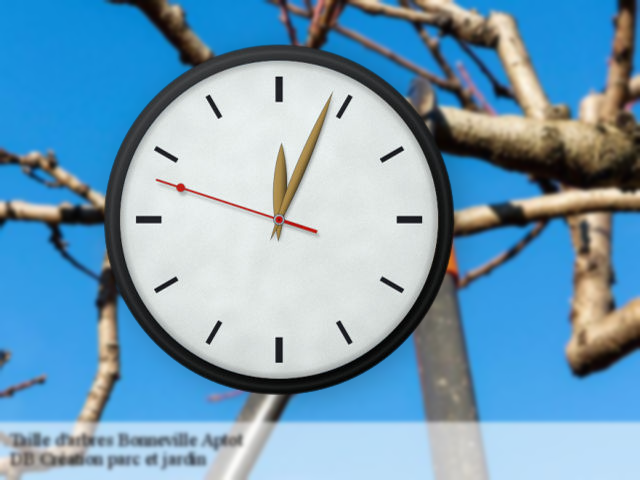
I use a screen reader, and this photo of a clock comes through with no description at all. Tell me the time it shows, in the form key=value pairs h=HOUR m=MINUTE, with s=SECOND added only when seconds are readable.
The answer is h=12 m=3 s=48
